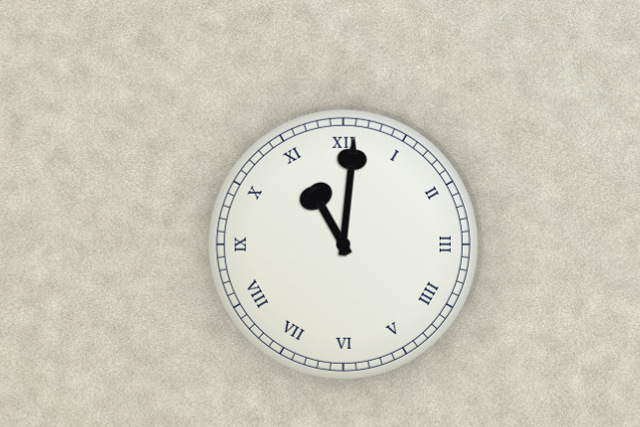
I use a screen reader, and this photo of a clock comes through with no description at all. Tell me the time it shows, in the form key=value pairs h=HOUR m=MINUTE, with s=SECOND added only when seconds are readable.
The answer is h=11 m=1
